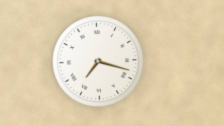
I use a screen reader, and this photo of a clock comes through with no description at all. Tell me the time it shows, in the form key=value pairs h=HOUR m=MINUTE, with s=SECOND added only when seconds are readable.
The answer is h=7 m=18
